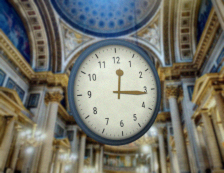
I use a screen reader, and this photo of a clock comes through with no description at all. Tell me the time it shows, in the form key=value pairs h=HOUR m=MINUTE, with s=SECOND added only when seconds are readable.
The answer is h=12 m=16
